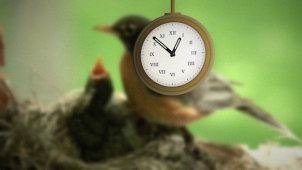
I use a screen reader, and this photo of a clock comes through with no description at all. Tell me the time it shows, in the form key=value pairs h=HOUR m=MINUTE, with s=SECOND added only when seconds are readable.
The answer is h=12 m=52
